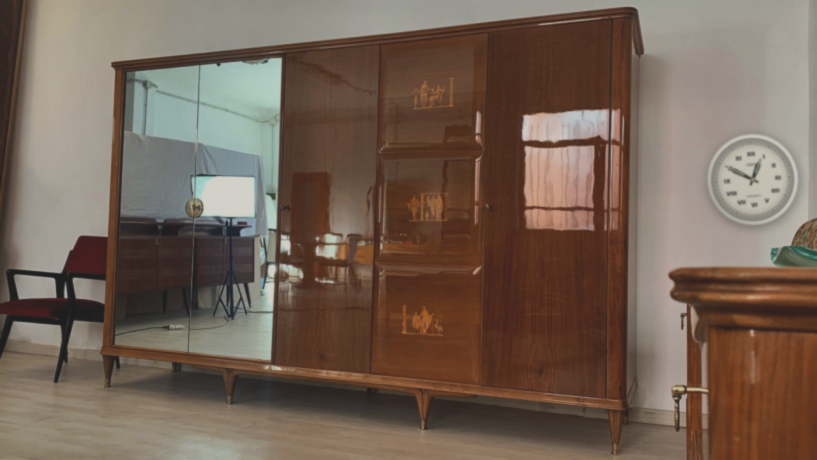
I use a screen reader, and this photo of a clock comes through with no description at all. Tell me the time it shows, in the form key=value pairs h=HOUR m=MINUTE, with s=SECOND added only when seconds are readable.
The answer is h=12 m=50
